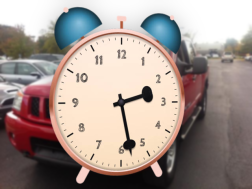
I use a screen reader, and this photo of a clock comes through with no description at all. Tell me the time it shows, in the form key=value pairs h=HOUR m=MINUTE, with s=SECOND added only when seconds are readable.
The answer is h=2 m=28
